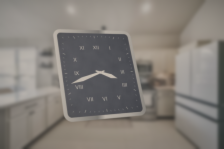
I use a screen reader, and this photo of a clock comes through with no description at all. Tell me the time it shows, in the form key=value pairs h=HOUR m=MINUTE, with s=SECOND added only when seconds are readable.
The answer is h=3 m=42
